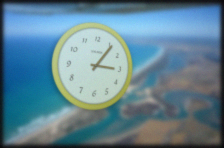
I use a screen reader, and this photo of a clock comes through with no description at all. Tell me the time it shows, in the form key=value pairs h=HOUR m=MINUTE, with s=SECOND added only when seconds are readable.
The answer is h=3 m=6
